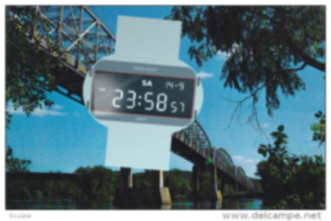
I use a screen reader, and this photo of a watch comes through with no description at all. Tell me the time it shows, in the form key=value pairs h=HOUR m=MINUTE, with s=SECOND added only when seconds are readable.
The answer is h=23 m=58
